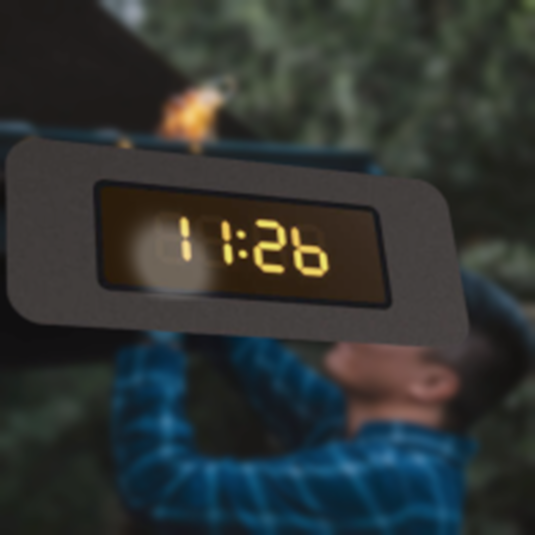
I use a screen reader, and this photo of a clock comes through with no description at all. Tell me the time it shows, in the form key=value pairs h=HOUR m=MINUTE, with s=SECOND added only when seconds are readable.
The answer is h=11 m=26
